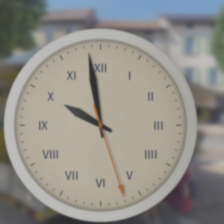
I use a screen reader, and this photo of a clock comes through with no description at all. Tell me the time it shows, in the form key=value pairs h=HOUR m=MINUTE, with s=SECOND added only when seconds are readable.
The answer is h=9 m=58 s=27
